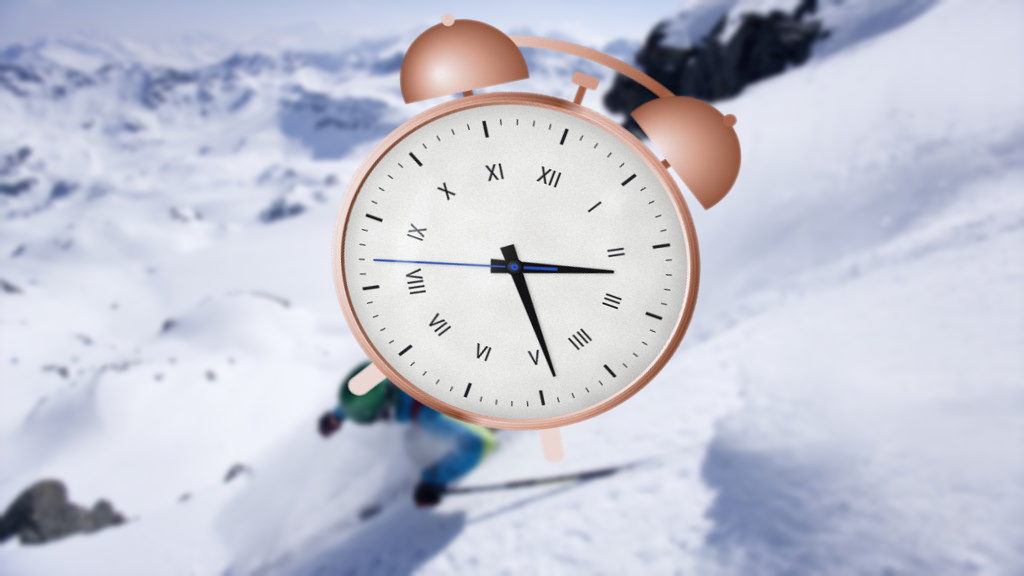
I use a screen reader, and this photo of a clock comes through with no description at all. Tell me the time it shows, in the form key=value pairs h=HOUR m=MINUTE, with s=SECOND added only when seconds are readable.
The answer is h=2 m=23 s=42
